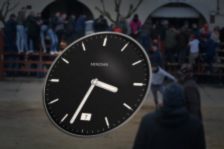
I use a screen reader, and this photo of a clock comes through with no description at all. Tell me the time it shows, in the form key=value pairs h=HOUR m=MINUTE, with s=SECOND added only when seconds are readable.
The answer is h=3 m=33
